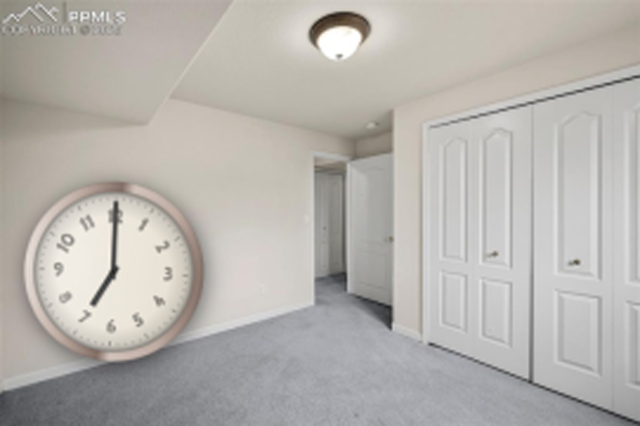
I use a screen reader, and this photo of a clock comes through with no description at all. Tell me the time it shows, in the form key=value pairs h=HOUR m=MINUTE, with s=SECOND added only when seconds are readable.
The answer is h=7 m=0
